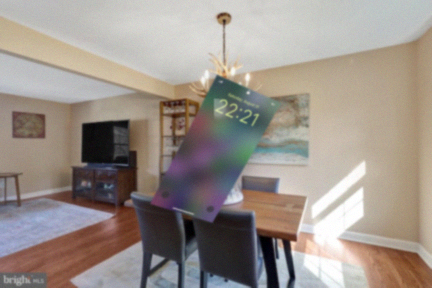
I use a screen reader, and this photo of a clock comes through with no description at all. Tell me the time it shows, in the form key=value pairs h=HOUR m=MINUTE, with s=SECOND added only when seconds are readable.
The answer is h=22 m=21
